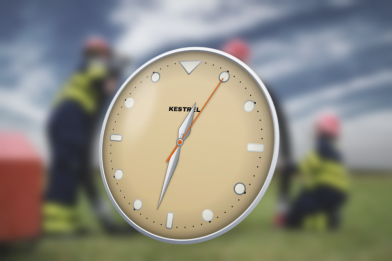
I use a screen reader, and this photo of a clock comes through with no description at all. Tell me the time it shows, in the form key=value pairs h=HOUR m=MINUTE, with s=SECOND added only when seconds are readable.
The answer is h=12 m=32 s=5
